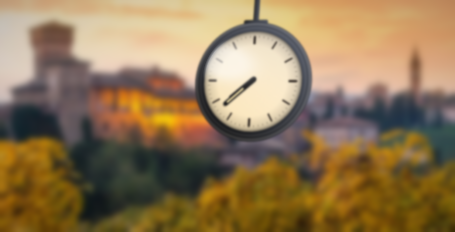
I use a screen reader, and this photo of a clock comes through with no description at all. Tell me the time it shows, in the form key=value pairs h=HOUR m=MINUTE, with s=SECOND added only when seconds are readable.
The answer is h=7 m=38
